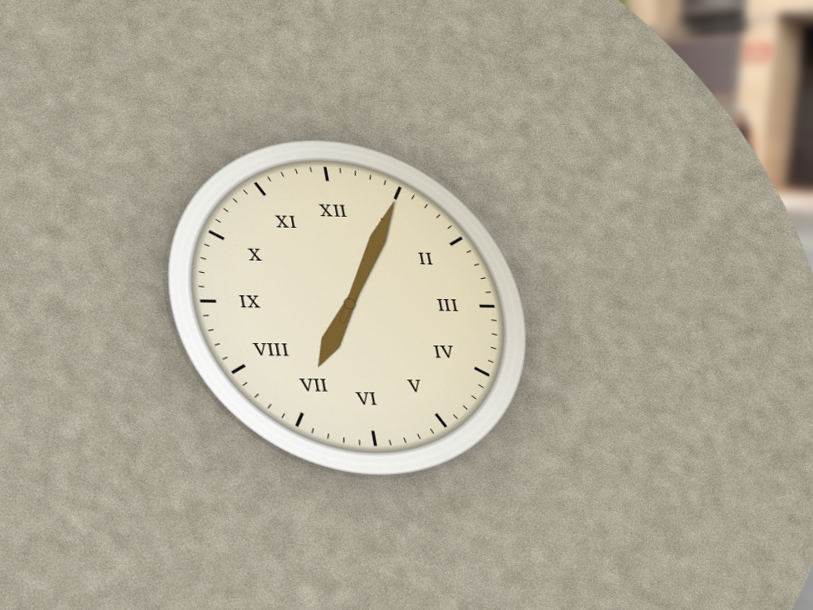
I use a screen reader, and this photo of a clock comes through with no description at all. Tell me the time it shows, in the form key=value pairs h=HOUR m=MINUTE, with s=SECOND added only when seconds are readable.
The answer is h=7 m=5
